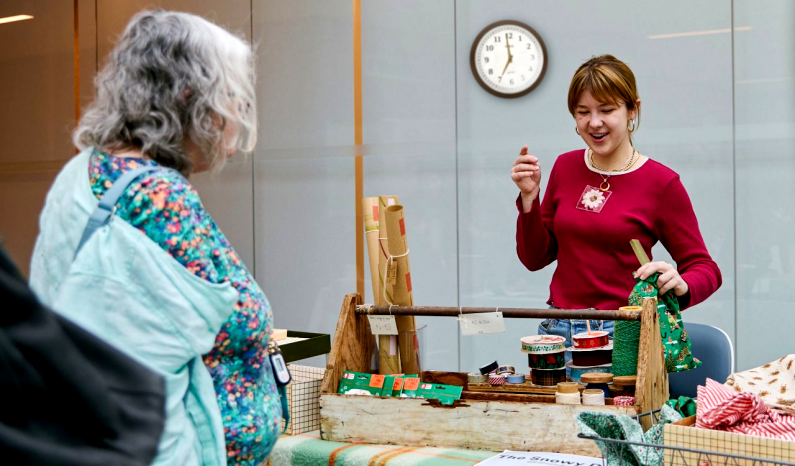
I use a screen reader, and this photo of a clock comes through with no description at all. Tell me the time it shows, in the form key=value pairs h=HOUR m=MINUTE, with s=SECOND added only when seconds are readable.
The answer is h=6 m=59
